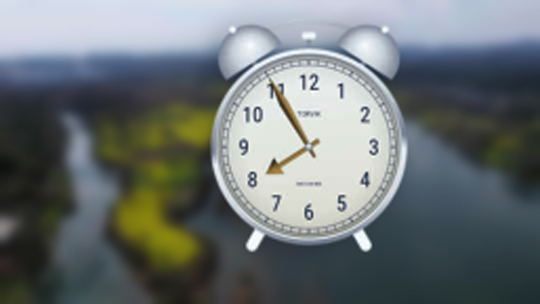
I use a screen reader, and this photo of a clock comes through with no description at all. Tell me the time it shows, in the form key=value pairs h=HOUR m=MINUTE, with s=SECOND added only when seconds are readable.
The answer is h=7 m=55
